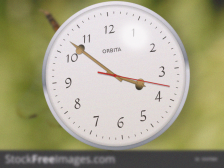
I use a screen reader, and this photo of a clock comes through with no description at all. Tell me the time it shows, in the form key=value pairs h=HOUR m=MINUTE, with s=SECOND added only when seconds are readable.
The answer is h=3 m=52 s=18
